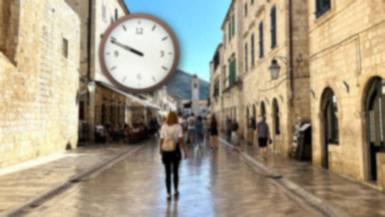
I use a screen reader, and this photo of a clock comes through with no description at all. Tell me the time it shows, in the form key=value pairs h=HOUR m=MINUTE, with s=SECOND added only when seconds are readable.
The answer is h=9 m=49
